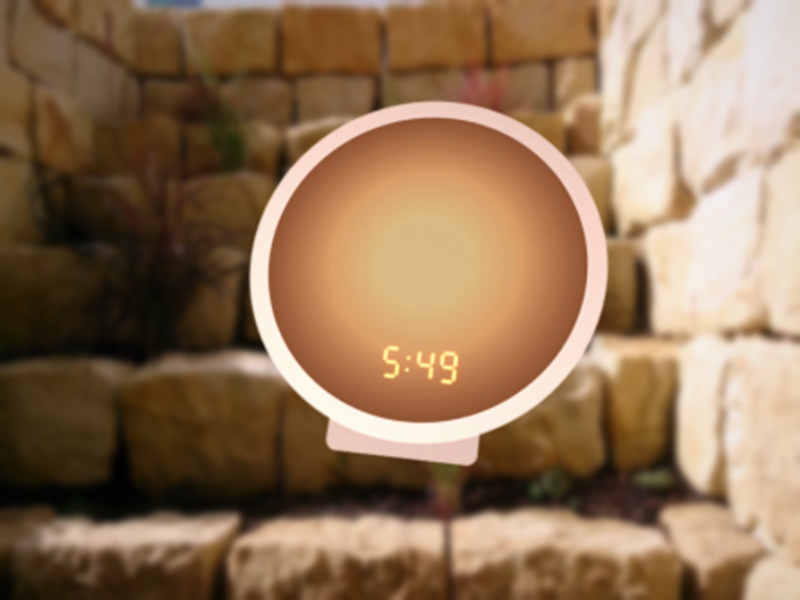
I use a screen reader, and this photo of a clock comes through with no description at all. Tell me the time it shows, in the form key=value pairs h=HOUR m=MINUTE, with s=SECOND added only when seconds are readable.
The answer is h=5 m=49
